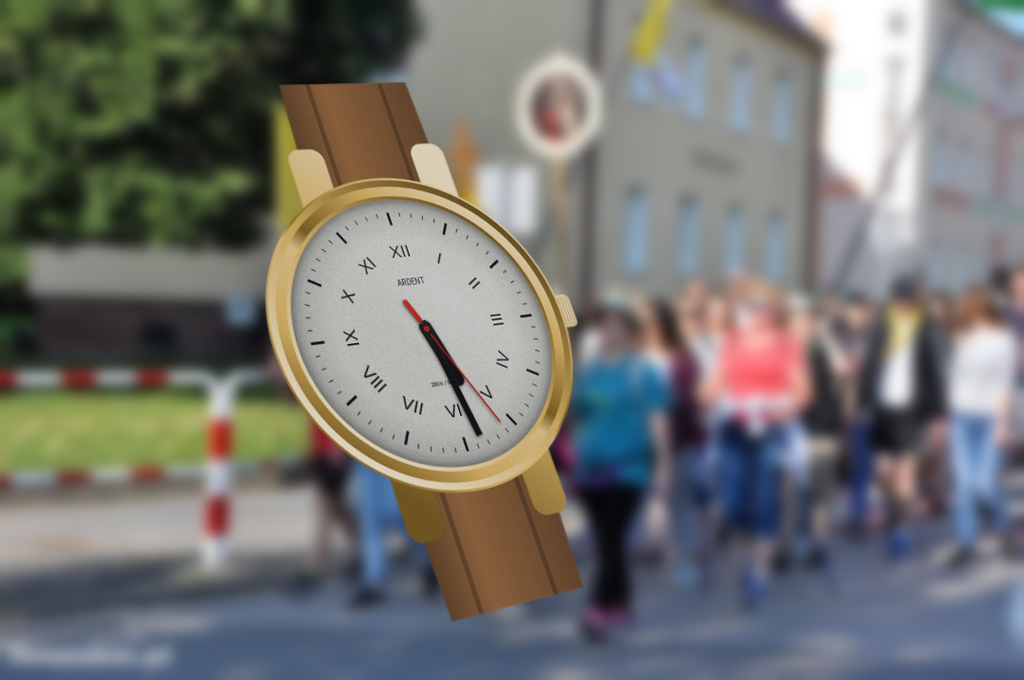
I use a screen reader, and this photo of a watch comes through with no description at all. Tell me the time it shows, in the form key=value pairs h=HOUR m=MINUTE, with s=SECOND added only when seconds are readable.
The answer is h=5 m=28 s=26
